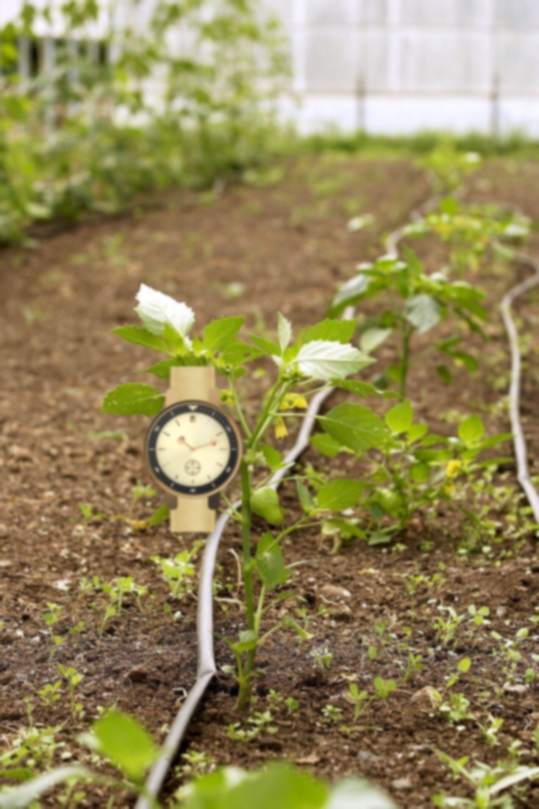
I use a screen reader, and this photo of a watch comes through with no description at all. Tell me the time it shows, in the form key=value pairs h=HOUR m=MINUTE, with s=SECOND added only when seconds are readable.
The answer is h=10 m=12
